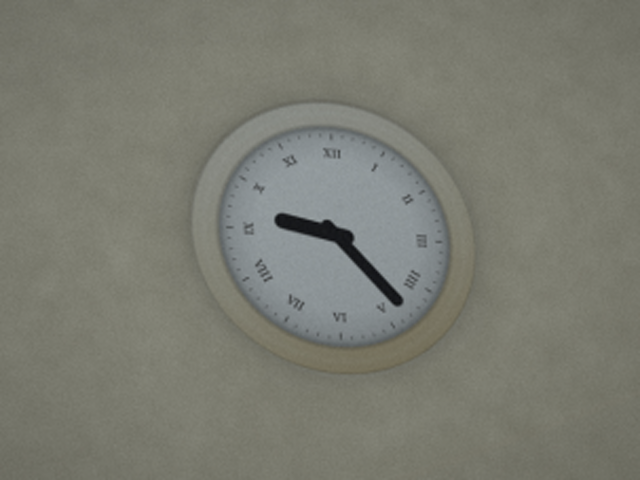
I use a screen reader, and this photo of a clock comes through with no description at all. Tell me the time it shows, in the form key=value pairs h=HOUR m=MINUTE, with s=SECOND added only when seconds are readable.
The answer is h=9 m=23
